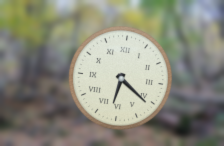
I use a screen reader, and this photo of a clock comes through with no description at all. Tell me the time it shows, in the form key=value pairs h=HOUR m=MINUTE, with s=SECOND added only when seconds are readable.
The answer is h=6 m=21
